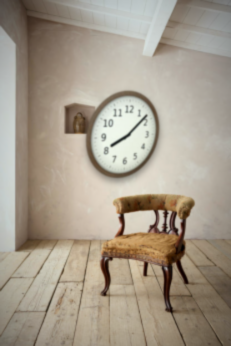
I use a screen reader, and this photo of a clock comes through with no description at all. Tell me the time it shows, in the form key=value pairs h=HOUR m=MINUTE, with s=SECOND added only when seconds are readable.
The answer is h=8 m=8
